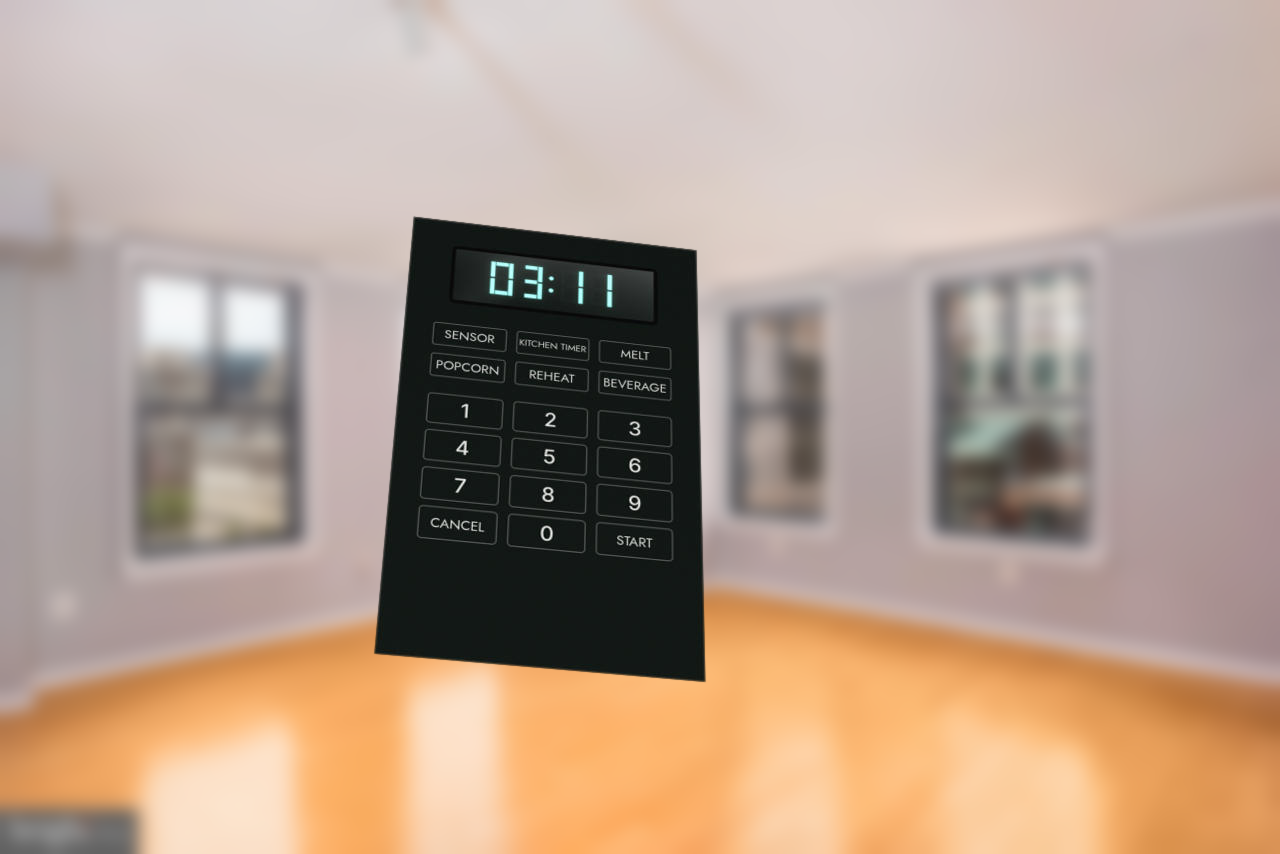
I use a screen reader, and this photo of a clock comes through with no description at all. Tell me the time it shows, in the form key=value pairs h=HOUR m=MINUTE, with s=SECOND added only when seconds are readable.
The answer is h=3 m=11
